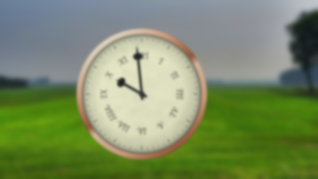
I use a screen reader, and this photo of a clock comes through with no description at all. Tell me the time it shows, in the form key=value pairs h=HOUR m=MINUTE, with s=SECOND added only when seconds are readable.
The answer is h=9 m=59
